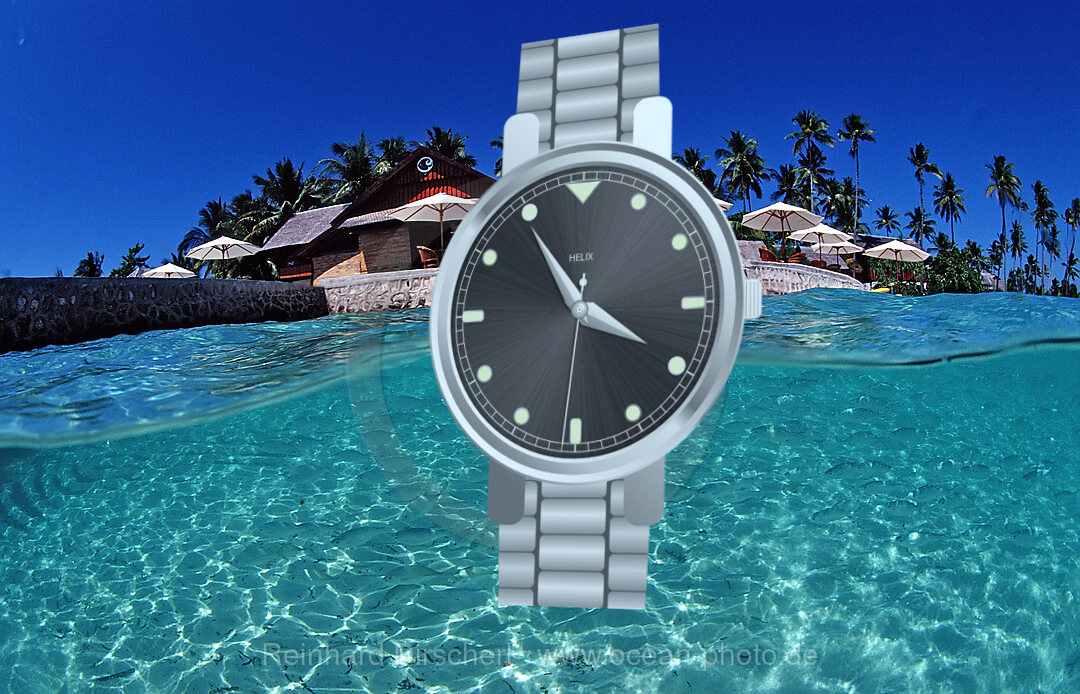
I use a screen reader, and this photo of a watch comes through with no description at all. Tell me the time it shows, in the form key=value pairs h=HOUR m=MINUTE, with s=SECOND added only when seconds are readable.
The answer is h=3 m=54 s=31
